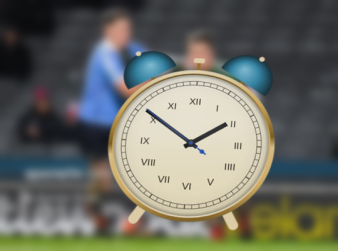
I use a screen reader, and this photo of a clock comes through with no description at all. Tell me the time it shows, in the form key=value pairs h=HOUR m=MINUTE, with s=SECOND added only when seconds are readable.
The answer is h=1 m=50 s=51
